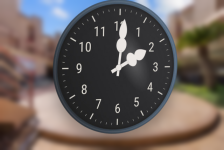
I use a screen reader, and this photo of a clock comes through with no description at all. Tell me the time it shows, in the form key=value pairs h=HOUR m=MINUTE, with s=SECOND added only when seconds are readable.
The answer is h=2 m=1
